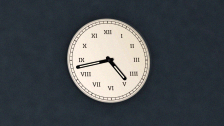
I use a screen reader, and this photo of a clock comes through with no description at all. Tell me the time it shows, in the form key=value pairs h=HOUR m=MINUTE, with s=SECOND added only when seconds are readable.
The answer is h=4 m=43
